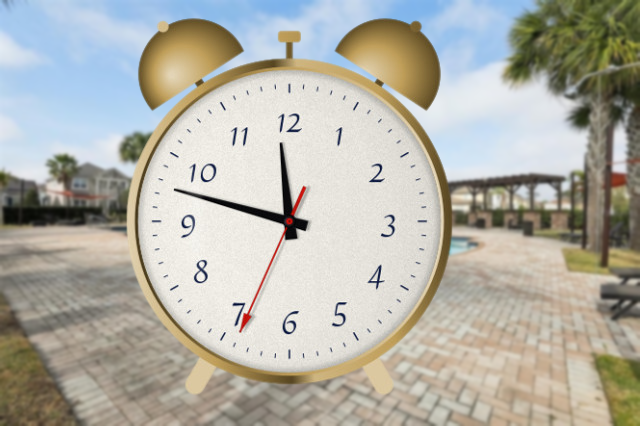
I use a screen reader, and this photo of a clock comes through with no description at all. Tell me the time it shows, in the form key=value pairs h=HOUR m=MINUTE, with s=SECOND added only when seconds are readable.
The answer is h=11 m=47 s=34
